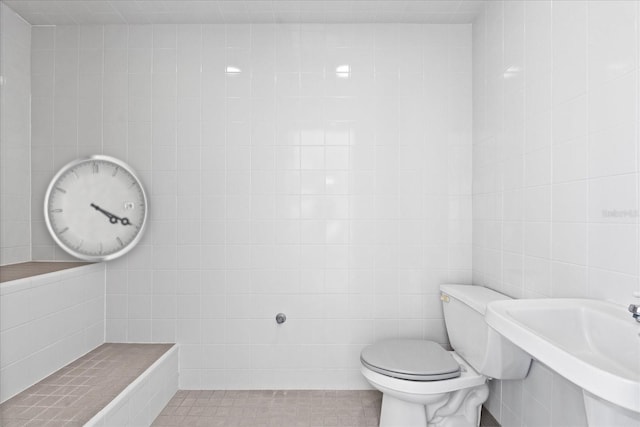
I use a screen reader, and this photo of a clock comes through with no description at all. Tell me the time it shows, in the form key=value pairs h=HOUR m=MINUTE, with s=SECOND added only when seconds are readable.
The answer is h=4 m=20
